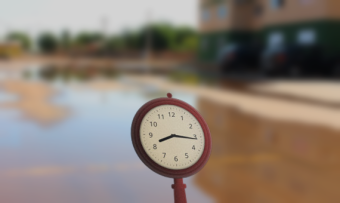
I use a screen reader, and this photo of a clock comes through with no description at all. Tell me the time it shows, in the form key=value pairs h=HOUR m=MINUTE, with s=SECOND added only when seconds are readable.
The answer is h=8 m=16
